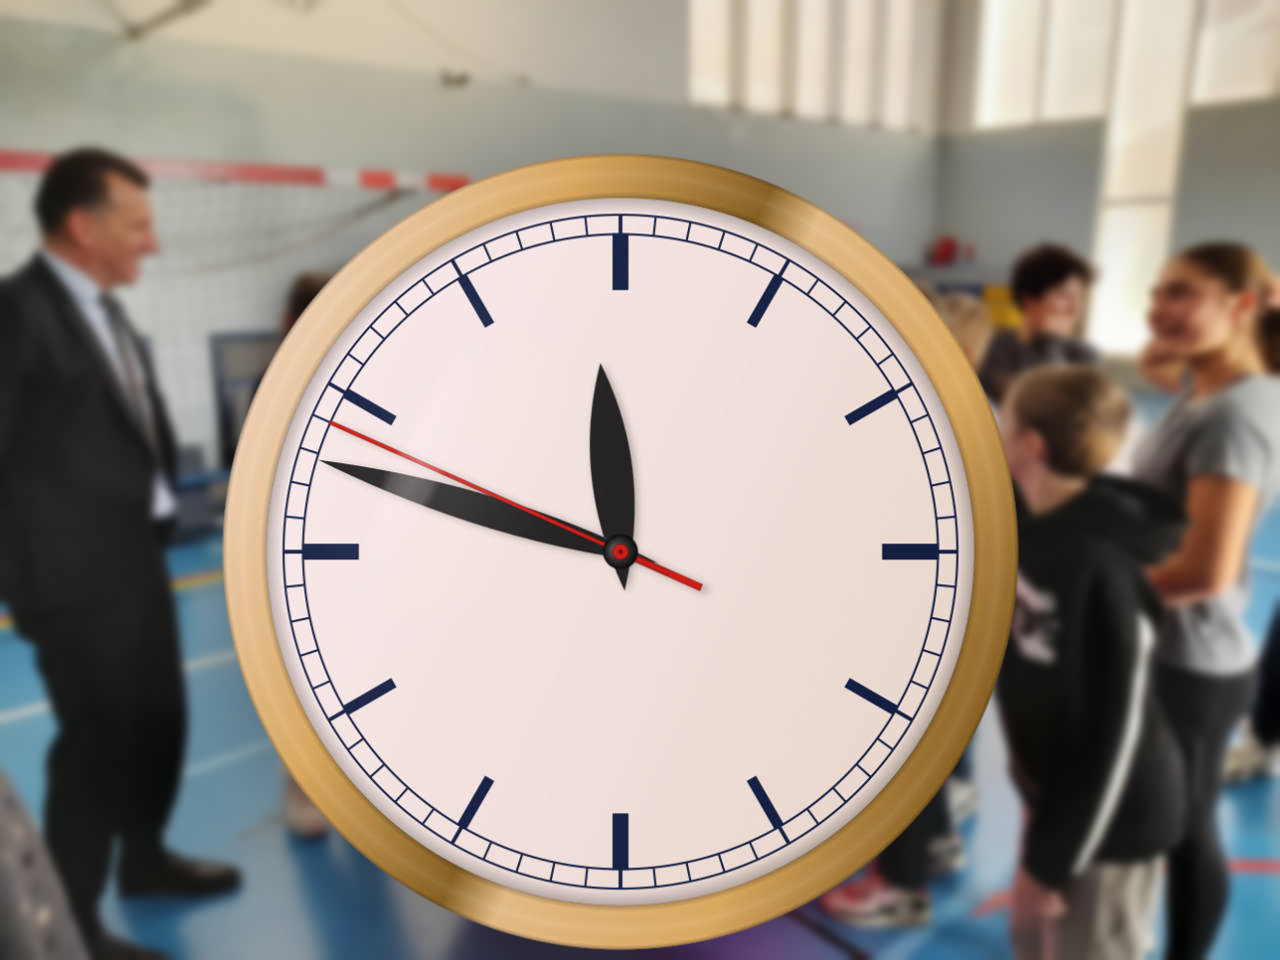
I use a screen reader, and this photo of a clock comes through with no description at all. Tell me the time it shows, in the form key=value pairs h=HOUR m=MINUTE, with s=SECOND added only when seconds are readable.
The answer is h=11 m=47 s=49
